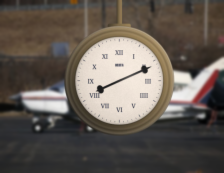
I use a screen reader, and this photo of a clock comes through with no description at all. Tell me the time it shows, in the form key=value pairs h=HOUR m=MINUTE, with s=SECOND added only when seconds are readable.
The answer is h=8 m=11
